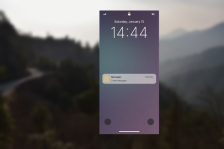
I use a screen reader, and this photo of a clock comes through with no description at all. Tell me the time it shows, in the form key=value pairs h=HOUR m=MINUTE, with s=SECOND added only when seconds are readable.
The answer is h=14 m=44
